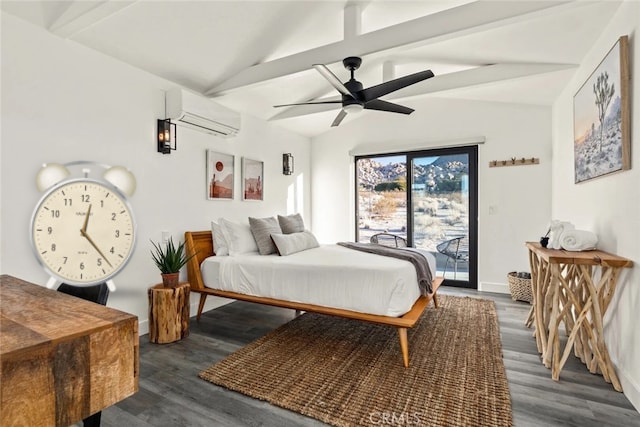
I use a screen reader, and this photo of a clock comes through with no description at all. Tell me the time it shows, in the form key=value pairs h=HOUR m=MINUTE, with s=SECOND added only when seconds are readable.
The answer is h=12 m=23
